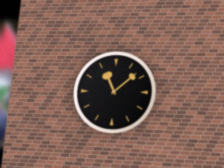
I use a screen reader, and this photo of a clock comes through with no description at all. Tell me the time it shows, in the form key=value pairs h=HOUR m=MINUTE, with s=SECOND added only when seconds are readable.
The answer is h=11 m=8
